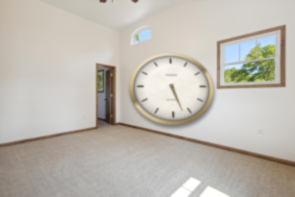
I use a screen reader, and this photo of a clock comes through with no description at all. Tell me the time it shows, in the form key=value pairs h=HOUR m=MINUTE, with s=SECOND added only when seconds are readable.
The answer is h=5 m=27
